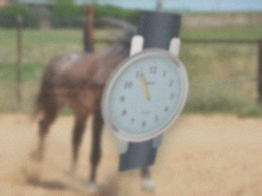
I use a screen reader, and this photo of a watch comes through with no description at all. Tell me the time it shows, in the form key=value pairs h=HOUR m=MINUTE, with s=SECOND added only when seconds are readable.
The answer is h=10 m=56
